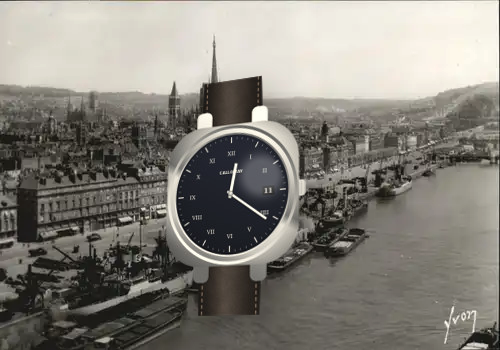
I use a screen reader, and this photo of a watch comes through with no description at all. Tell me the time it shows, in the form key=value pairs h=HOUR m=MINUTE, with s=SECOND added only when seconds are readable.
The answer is h=12 m=21
